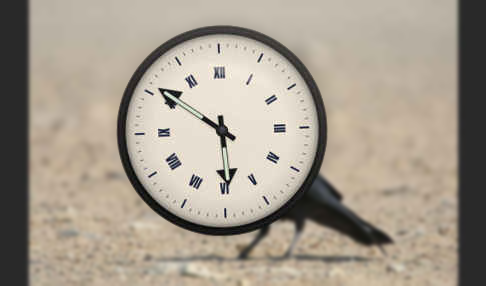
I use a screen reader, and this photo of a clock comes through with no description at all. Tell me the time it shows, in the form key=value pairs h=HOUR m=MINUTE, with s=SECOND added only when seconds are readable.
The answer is h=5 m=51
